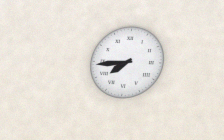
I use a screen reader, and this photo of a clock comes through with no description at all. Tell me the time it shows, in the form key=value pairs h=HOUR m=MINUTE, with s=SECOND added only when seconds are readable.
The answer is h=7 m=44
